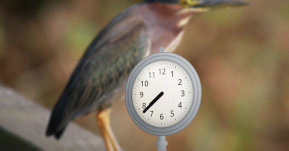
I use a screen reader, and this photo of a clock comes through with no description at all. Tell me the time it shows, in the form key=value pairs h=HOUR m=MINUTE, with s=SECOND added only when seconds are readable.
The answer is h=7 m=38
